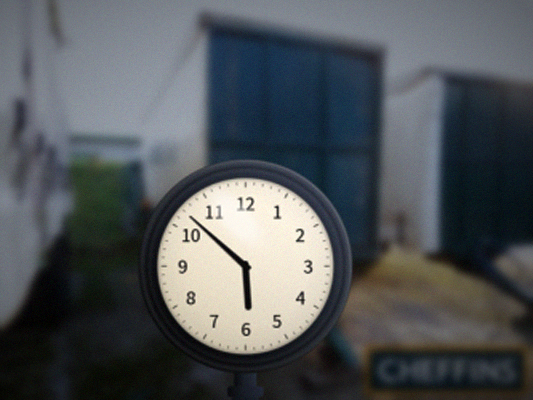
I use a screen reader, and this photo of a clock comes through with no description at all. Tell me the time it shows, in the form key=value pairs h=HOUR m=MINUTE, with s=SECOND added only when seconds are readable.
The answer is h=5 m=52
